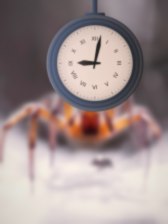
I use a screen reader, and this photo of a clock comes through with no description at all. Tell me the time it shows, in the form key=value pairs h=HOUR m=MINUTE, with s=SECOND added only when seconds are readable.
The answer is h=9 m=2
